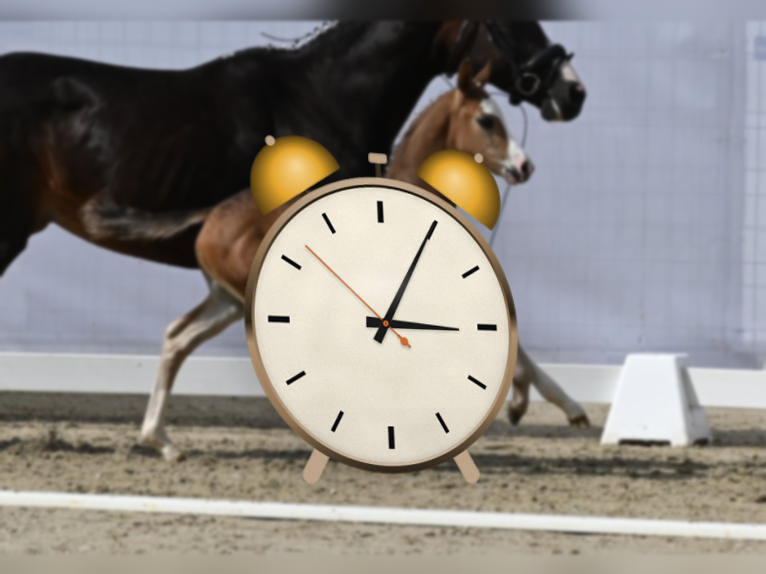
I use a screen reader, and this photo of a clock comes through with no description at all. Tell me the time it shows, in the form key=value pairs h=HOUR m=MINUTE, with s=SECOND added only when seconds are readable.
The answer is h=3 m=4 s=52
